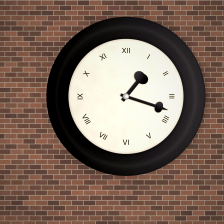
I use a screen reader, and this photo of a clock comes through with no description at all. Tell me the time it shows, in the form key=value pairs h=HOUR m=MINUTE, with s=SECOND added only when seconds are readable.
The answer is h=1 m=18
